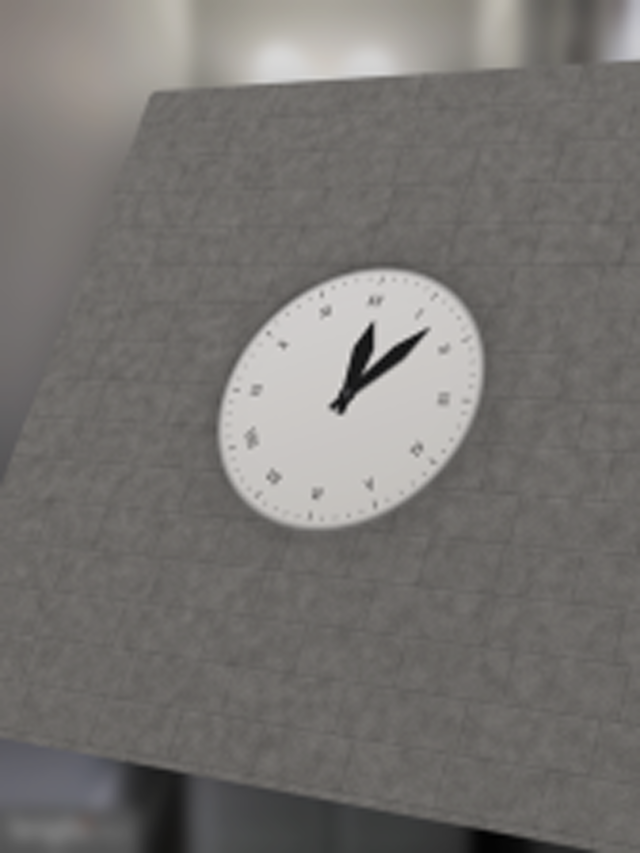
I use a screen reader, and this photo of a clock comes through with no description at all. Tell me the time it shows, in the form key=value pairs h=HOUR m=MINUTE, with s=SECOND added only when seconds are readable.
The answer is h=12 m=7
